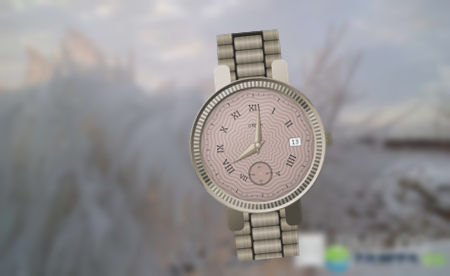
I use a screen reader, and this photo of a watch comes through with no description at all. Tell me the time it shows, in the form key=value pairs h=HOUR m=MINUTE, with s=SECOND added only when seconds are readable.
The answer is h=8 m=1
